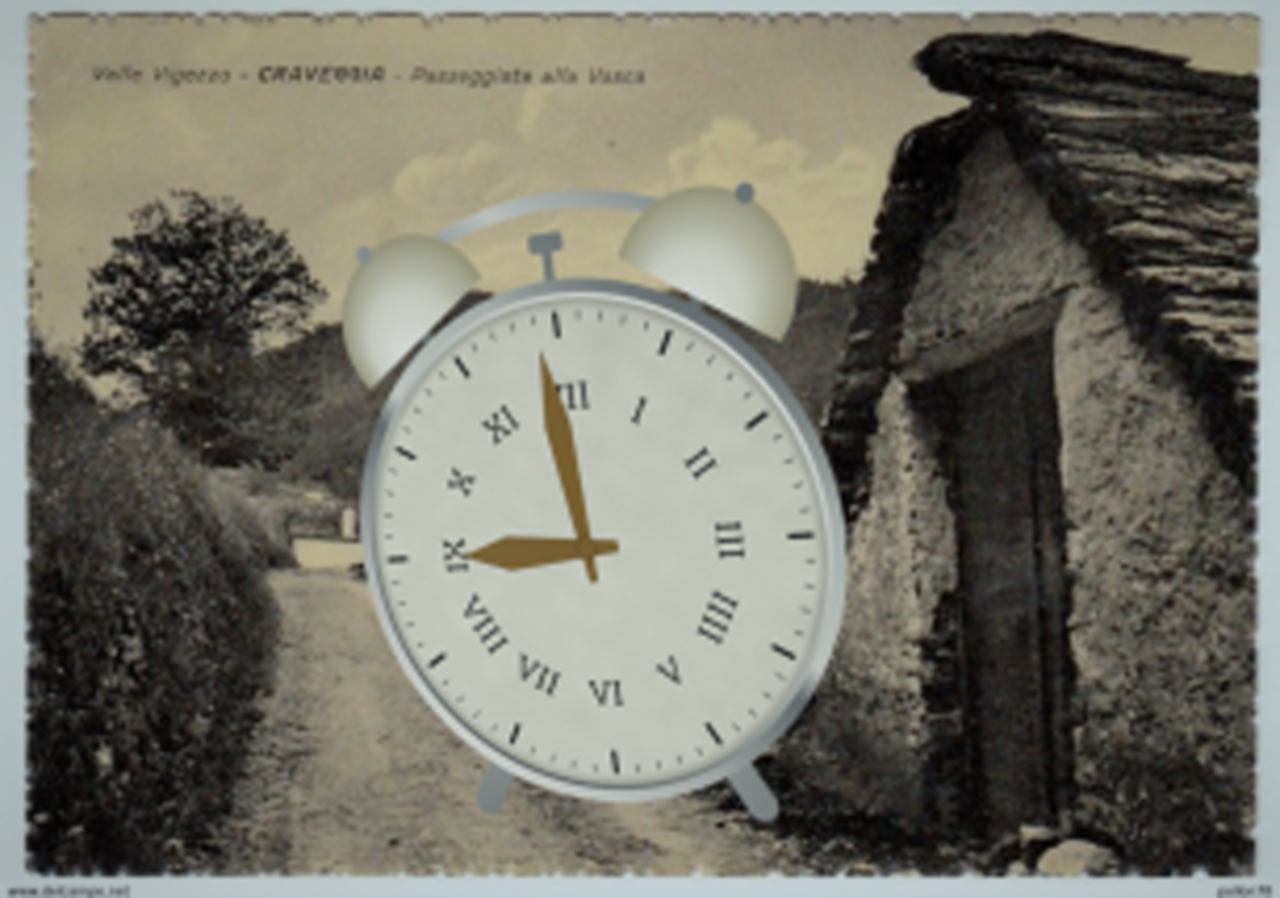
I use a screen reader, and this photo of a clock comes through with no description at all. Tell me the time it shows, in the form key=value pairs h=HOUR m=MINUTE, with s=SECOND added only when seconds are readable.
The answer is h=8 m=59
